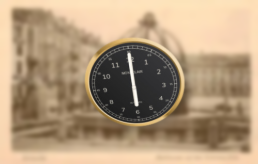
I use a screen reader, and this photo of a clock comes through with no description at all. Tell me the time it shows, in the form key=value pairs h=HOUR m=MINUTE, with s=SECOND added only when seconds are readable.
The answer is h=6 m=0
